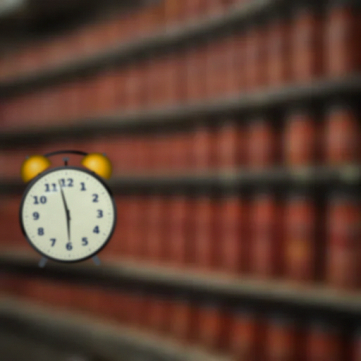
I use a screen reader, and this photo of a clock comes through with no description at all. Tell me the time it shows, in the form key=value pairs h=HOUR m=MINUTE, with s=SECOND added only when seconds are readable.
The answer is h=5 m=58
